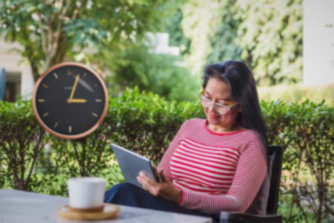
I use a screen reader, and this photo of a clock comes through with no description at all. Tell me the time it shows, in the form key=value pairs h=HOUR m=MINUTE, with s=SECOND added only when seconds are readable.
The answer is h=3 m=3
